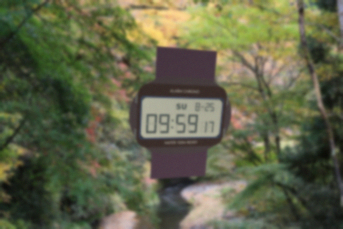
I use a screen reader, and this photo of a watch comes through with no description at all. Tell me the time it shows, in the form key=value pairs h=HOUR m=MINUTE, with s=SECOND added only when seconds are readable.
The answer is h=9 m=59 s=17
